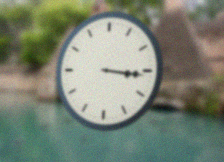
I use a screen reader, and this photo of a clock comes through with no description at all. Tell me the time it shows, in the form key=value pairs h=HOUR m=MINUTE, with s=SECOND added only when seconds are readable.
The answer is h=3 m=16
